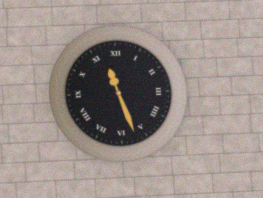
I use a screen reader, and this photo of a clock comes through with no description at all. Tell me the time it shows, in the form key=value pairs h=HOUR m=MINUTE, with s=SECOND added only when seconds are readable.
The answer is h=11 m=27
